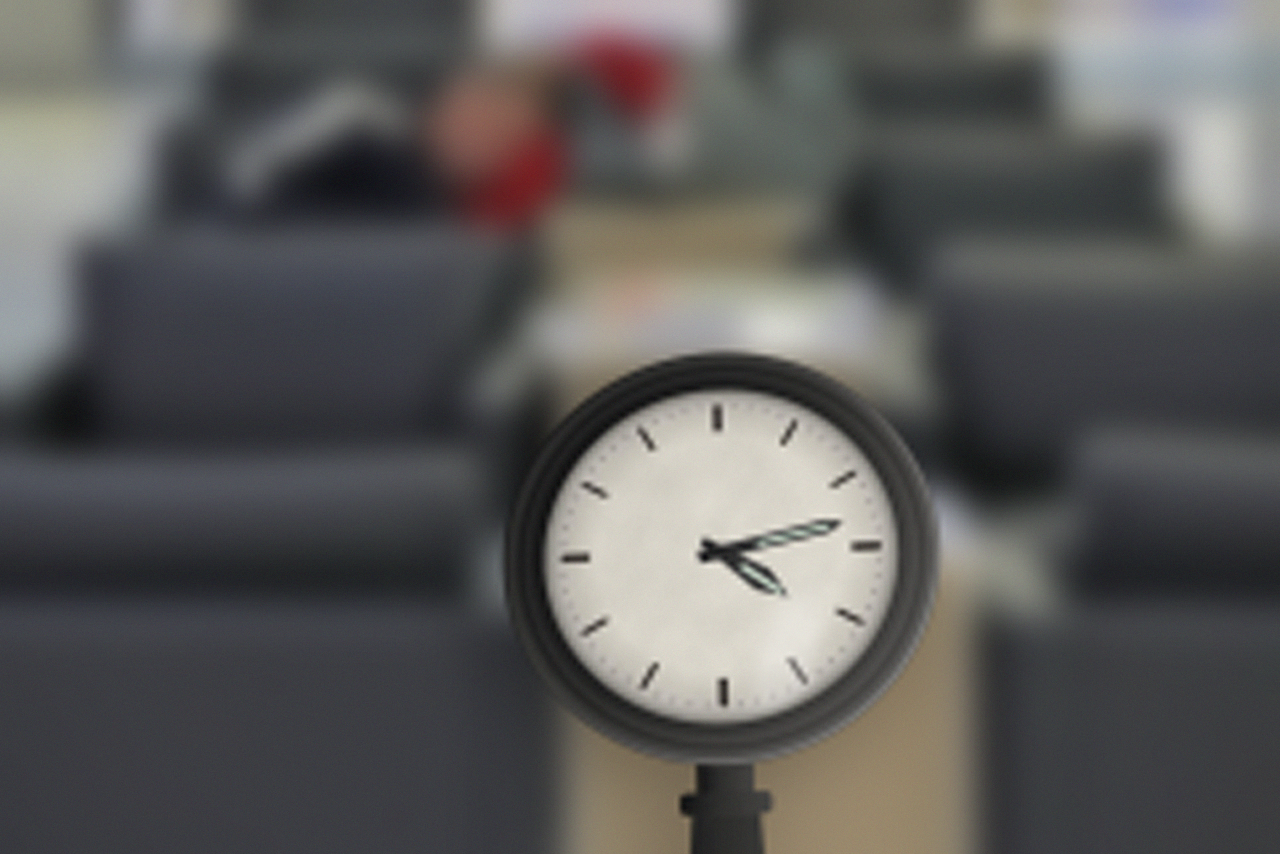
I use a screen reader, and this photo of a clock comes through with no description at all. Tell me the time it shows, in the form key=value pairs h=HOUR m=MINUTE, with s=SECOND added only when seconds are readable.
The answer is h=4 m=13
